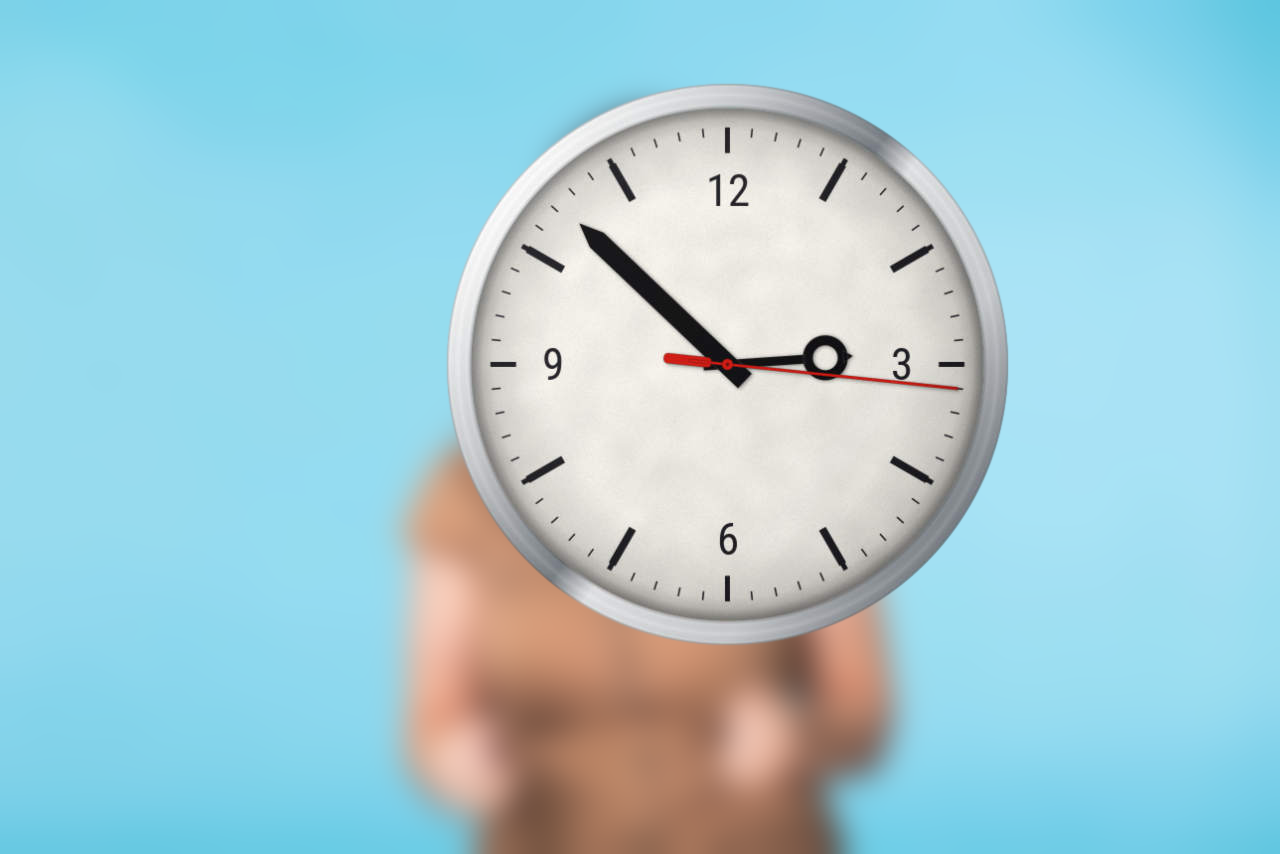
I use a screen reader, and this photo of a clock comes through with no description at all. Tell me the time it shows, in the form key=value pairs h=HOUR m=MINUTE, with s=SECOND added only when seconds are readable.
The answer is h=2 m=52 s=16
